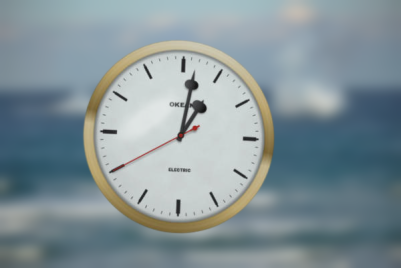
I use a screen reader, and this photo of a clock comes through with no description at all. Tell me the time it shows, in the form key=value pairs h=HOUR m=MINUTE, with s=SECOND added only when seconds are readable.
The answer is h=1 m=1 s=40
